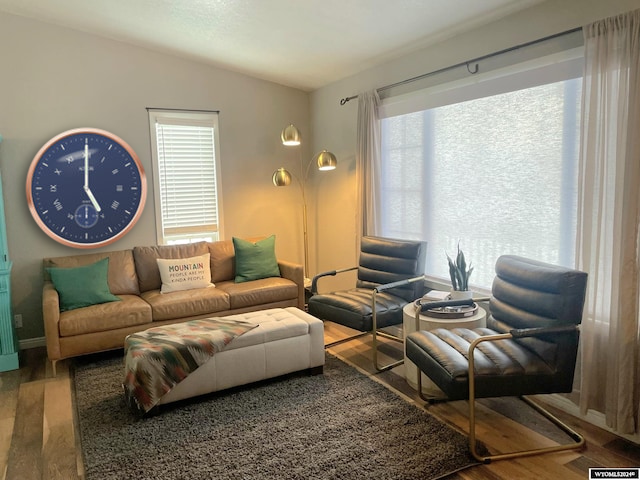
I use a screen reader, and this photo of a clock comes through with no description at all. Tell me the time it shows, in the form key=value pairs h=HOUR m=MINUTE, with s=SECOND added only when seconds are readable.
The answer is h=5 m=0
